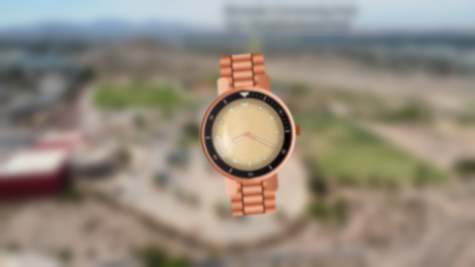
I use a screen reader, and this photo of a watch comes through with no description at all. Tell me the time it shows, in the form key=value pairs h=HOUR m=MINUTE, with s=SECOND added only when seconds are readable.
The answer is h=8 m=20
